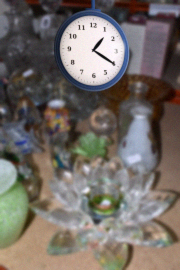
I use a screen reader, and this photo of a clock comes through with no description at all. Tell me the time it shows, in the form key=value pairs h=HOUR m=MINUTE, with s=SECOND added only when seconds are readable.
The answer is h=1 m=20
